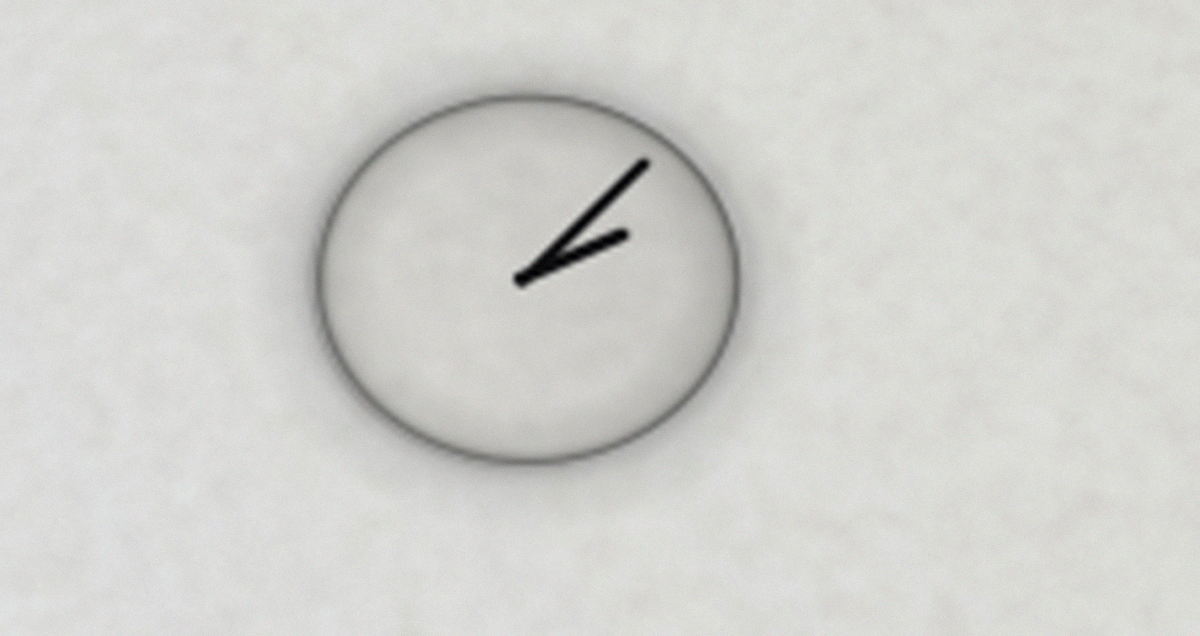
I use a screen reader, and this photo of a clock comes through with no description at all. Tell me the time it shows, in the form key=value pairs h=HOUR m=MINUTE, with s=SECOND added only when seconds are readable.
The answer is h=2 m=7
